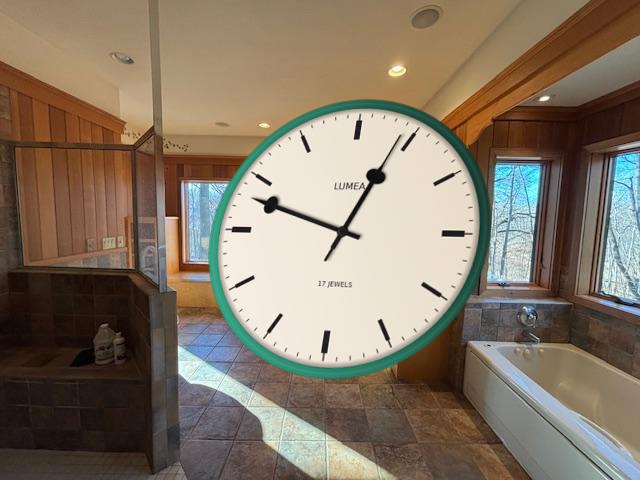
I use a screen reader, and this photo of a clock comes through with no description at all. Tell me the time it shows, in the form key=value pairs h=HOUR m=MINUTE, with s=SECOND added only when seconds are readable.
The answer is h=12 m=48 s=4
